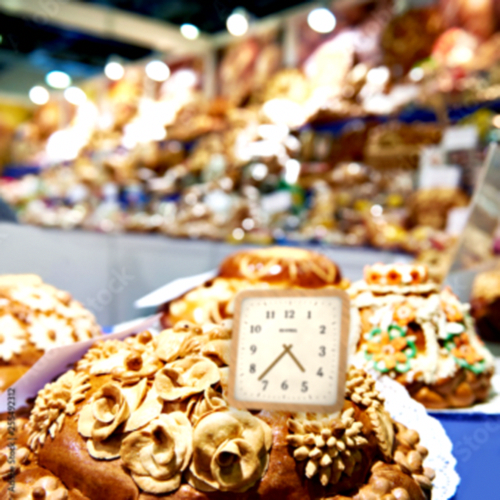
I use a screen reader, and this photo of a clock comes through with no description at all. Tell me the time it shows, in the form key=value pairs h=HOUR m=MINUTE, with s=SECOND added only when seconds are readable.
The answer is h=4 m=37
